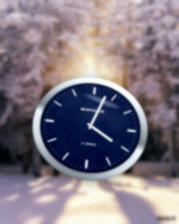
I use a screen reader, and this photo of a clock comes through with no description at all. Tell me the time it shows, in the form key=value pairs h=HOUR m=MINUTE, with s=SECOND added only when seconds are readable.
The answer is h=4 m=3
